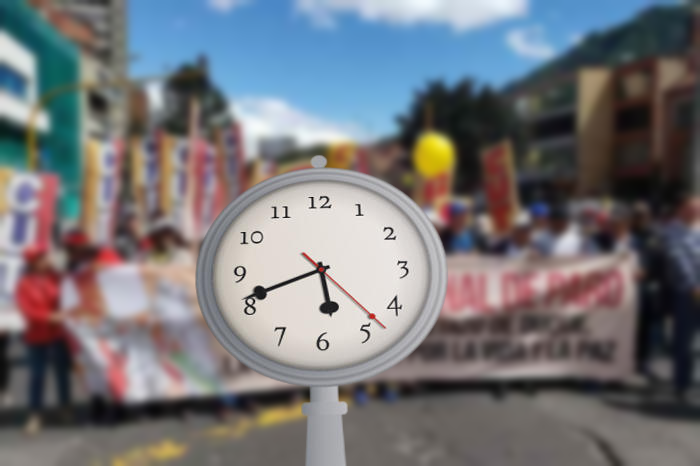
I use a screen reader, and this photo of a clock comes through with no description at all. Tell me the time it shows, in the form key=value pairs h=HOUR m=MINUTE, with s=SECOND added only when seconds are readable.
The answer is h=5 m=41 s=23
